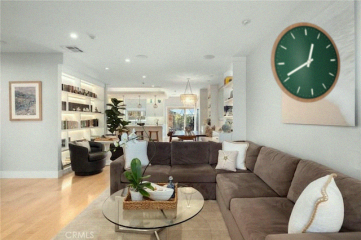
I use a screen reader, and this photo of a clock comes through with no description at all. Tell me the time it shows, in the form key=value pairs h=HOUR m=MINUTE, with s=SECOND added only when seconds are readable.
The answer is h=12 m=41
